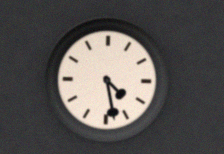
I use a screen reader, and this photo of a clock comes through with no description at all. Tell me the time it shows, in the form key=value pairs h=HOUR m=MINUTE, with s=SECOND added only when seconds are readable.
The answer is h=4 m=28
